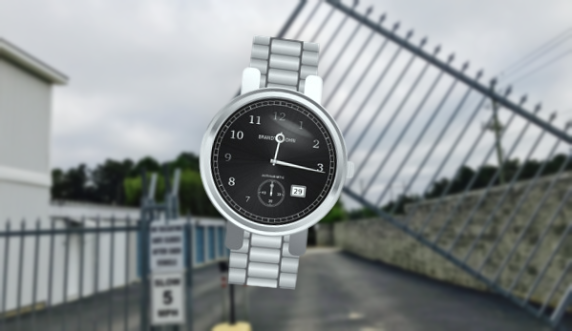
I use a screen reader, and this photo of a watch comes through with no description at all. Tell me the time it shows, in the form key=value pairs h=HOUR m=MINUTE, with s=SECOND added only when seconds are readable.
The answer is h=12 m=16
